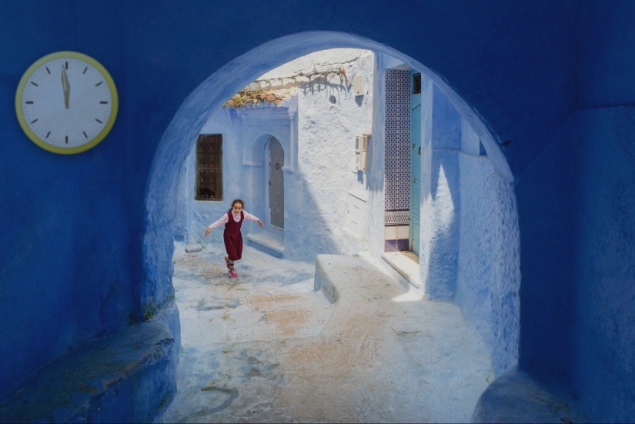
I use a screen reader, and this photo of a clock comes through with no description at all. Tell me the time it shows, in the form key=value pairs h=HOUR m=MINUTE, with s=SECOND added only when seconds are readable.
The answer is h=11 m=59
